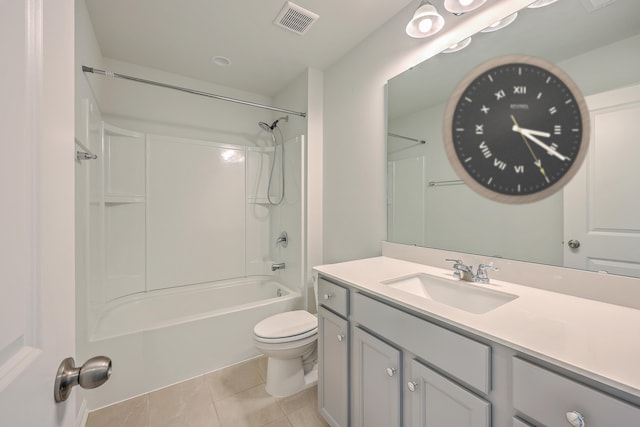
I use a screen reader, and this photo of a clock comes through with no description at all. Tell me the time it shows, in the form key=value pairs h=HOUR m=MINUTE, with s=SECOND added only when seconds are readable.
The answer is h=3 m=20 s=25
